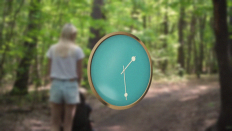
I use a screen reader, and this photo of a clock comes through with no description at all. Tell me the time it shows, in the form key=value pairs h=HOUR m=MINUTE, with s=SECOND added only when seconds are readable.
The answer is h=1 m=29
